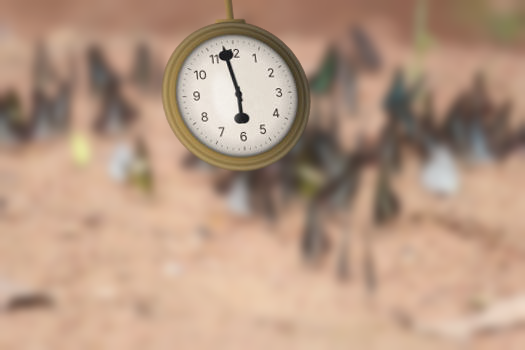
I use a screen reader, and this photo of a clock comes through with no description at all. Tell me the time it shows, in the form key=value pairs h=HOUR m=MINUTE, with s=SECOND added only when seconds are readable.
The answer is h=5 m=58
